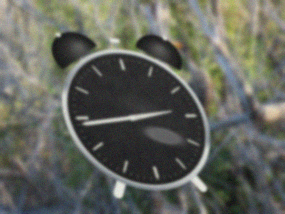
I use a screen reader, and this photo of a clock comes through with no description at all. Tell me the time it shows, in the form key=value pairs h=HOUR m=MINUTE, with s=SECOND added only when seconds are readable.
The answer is h=2 m=44
